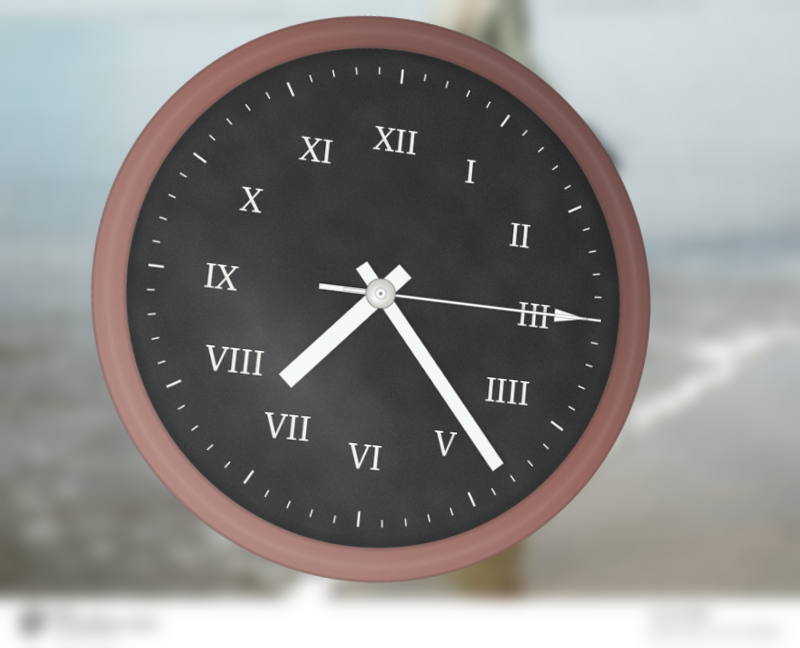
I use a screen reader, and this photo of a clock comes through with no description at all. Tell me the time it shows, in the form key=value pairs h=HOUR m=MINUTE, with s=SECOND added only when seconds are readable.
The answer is h=7 m=23 s=15
